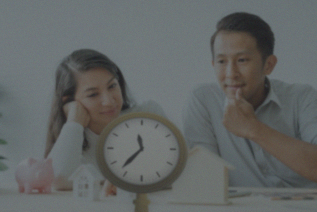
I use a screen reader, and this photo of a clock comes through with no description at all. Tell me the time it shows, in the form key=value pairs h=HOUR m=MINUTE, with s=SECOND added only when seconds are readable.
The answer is h=11 m=37
